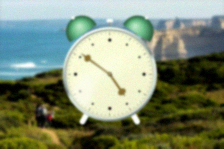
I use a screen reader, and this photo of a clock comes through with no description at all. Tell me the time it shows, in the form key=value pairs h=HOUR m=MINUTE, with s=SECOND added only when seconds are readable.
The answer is h=4 m=51
